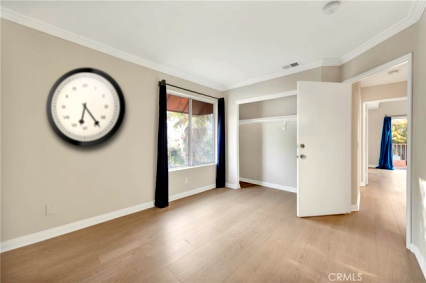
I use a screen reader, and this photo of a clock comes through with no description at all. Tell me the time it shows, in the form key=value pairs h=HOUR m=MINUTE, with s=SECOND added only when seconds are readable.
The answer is h=6 m=24
